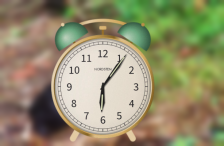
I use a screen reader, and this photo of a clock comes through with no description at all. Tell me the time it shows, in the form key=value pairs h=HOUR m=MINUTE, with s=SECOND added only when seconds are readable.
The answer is h=6 m=6
